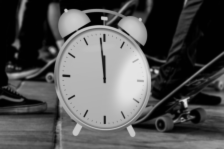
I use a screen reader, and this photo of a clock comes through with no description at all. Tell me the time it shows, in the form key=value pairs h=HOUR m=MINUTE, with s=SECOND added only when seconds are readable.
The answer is h=11 m=59
